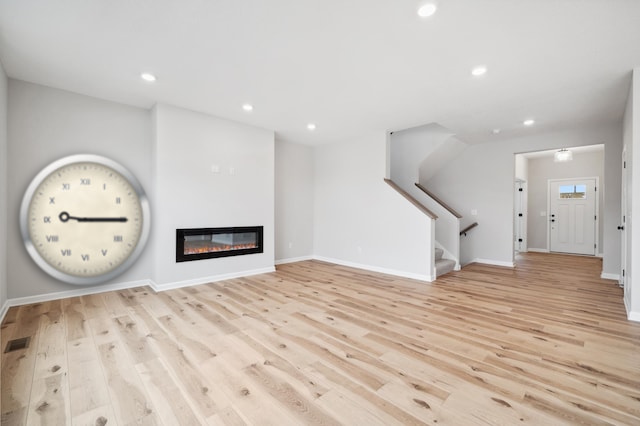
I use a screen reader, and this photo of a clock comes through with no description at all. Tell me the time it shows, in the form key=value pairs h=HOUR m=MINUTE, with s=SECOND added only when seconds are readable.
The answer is h=9 m=15
